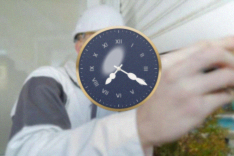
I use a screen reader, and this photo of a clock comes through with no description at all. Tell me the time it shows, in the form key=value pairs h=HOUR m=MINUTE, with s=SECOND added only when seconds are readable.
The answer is h=7 m=20
